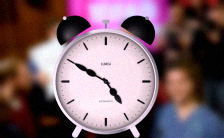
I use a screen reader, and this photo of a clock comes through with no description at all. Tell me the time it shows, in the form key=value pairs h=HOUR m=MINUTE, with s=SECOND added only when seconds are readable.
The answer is h=4 m=50
